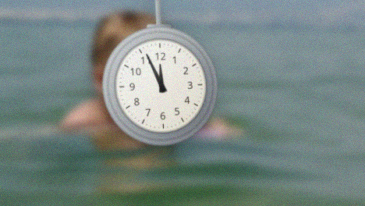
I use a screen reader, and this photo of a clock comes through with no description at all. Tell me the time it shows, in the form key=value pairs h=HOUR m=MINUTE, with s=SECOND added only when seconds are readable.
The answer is h=11 m=56
